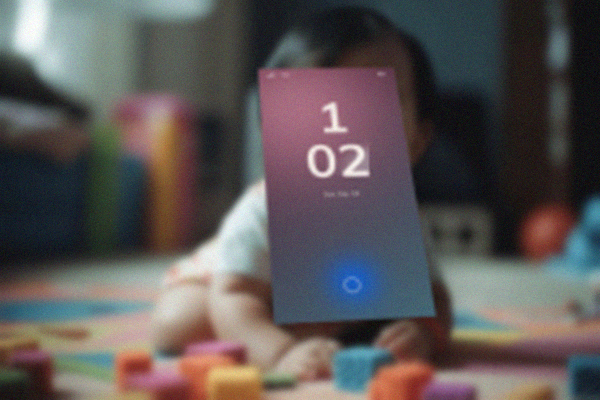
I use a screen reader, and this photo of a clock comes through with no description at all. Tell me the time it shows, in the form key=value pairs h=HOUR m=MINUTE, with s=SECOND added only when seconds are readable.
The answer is h=1 m=2
